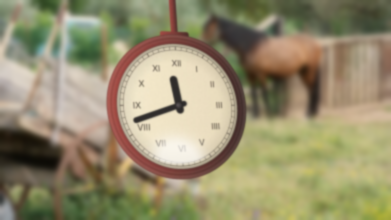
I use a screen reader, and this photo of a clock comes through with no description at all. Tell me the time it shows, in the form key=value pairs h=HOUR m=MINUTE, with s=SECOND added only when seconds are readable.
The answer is h=11 m=42
